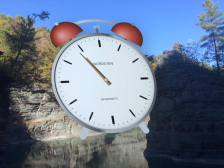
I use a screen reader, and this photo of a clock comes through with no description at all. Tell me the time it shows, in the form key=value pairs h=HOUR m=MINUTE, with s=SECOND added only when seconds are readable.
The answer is h=10 m=54
